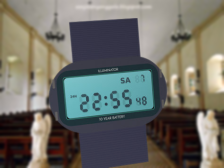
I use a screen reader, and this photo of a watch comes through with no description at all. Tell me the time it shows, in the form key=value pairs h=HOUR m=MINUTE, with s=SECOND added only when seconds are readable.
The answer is h=22 m=55 s=48
